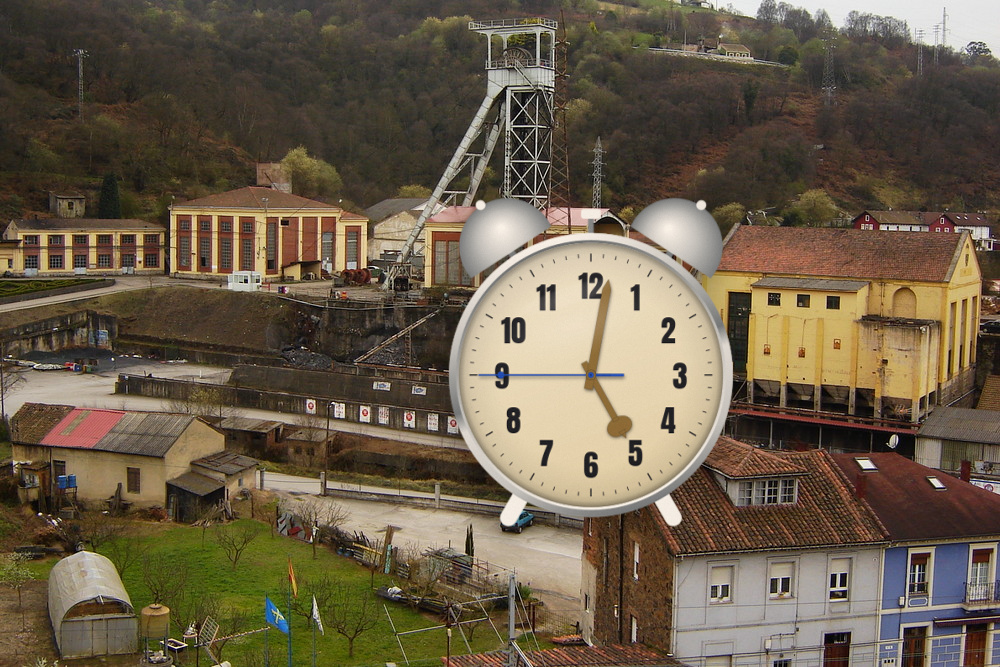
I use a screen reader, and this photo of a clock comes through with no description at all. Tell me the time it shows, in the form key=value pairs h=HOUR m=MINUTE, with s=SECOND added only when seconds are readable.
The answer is h=5 m=1 s=45
